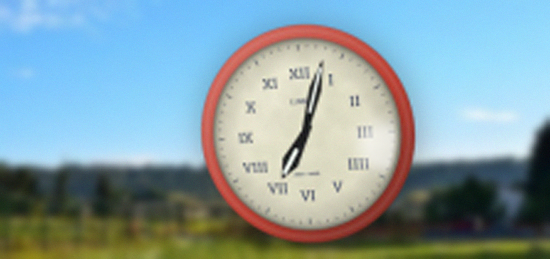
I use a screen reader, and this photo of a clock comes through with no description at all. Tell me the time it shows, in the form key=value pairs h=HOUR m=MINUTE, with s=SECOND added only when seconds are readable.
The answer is h=7 m=3
